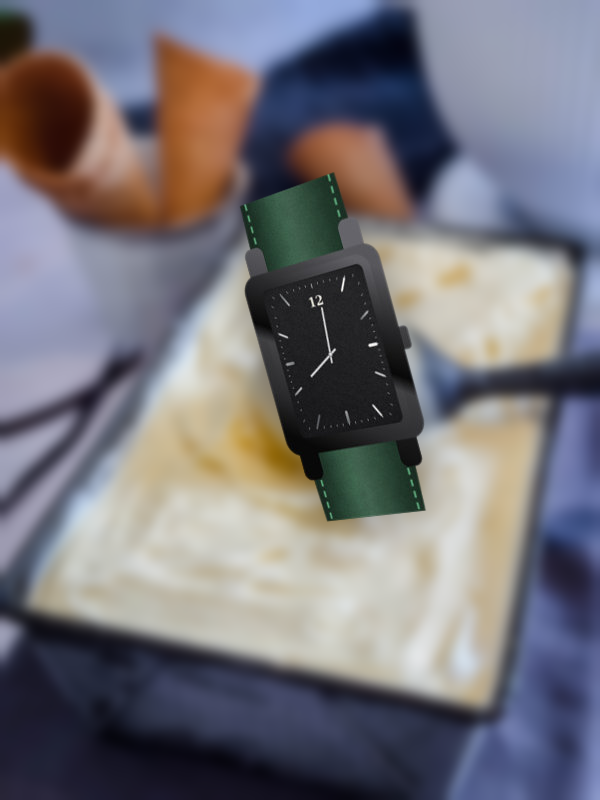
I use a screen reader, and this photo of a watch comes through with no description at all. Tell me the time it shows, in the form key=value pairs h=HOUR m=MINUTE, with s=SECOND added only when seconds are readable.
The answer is h=8 m=1
